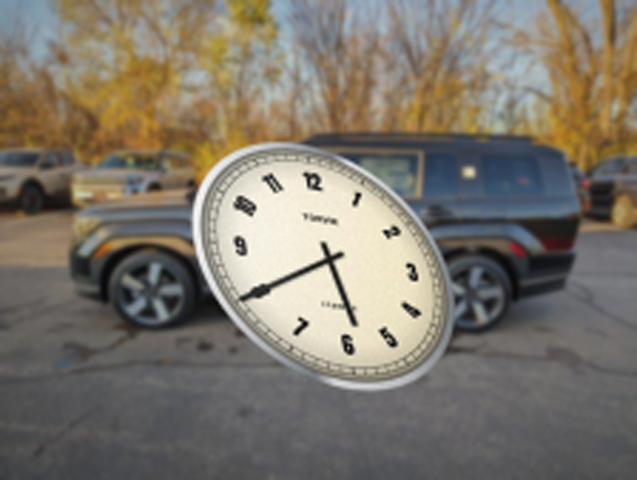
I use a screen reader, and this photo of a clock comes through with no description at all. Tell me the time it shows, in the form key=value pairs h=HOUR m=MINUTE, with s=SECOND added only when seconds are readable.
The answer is h=5 m=40
